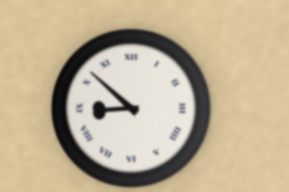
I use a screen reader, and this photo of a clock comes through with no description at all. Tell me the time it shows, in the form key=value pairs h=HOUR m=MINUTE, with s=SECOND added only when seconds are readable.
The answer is h=8 m=52
